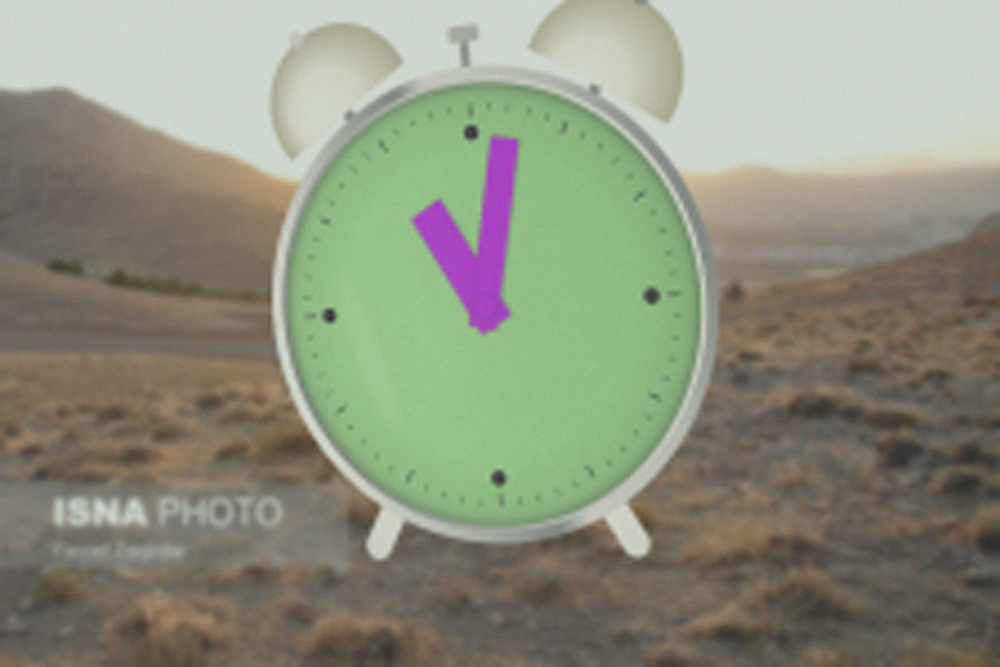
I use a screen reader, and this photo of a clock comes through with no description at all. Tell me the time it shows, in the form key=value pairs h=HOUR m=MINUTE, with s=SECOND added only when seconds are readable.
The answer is h=11 m=2
